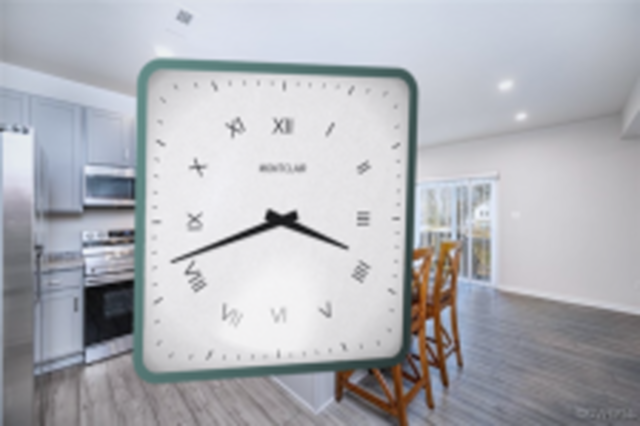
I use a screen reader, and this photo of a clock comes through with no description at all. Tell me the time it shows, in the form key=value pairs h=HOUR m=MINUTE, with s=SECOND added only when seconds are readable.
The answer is h=3 m=42
